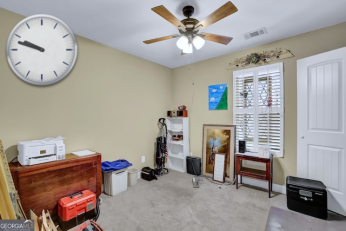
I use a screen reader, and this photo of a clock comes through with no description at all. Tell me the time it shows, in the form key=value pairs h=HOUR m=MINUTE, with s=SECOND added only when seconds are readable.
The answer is h=9 m=48
